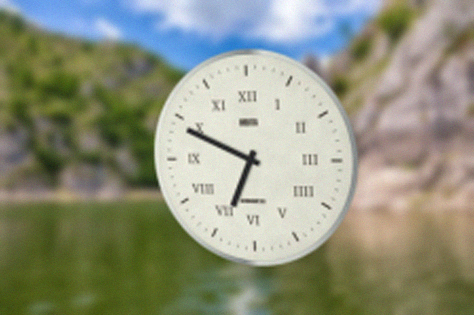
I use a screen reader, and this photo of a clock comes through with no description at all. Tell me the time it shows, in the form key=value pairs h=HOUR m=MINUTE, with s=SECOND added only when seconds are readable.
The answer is h=6 m=49
